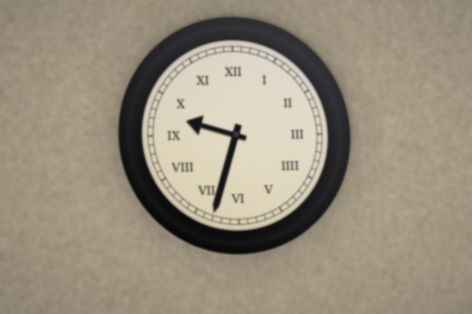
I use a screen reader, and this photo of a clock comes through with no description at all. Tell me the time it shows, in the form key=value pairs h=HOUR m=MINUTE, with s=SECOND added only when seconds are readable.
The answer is h=9 m=33
